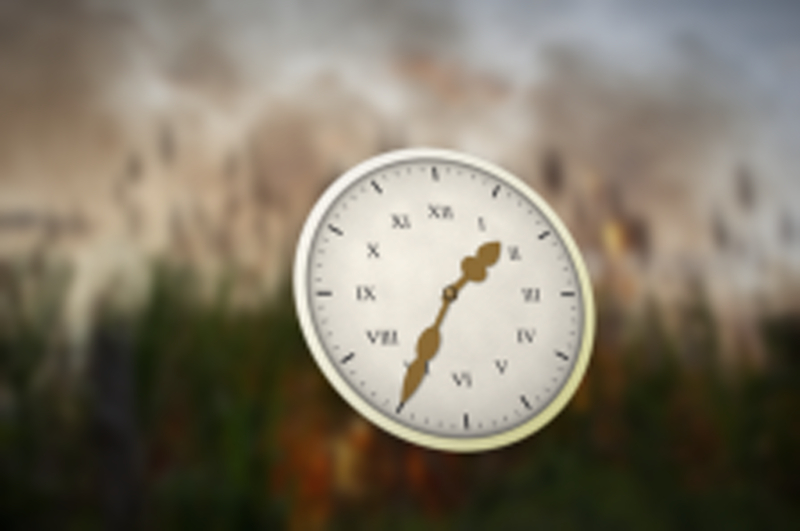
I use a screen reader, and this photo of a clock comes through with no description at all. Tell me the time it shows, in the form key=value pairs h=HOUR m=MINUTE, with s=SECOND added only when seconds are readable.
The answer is h=1 m=35
